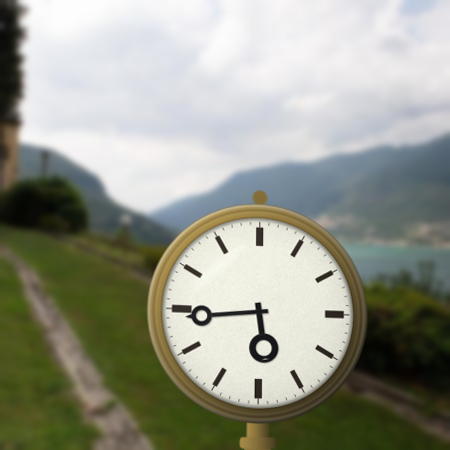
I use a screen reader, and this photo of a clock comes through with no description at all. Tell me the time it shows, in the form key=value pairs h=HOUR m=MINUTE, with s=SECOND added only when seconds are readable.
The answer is h=5 m=44
